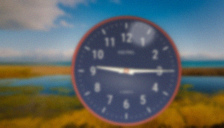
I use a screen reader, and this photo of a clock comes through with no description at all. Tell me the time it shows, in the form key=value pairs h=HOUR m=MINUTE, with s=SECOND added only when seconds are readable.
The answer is h=9 m=15
